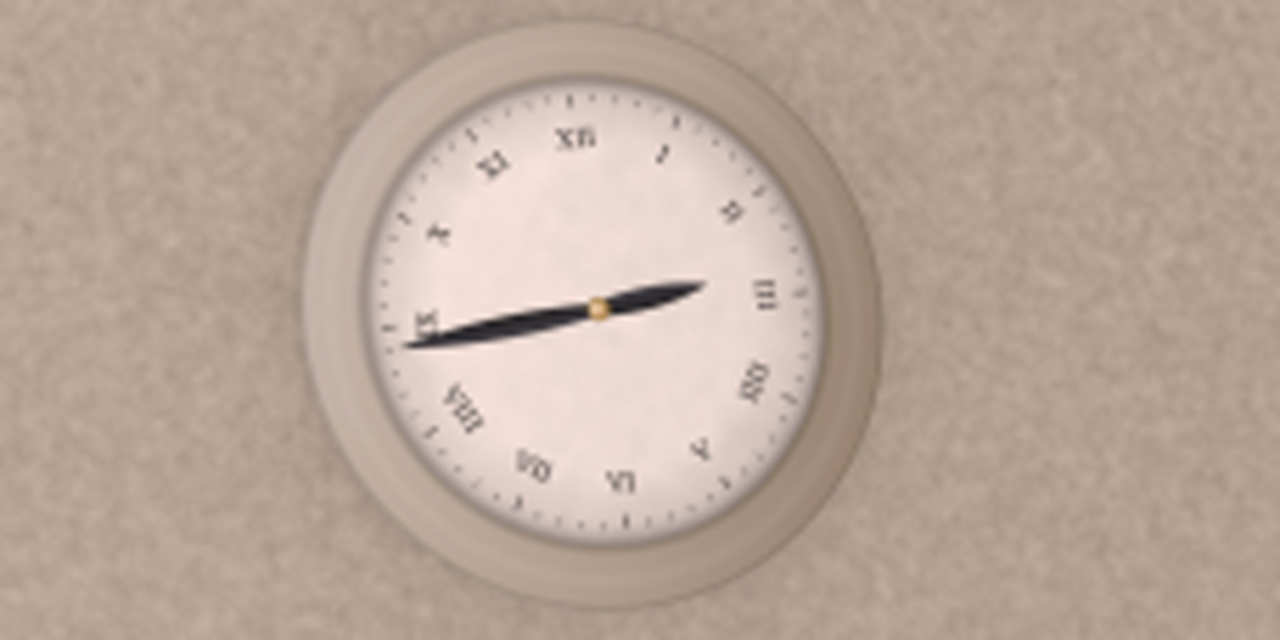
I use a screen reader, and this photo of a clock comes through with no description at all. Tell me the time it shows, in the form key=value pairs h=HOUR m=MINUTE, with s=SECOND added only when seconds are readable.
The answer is h=2 m=44
